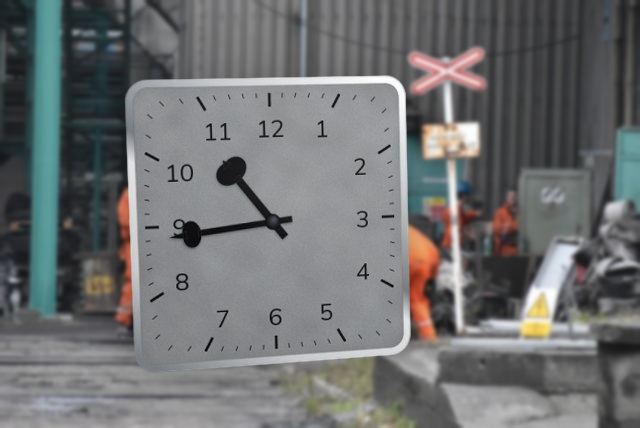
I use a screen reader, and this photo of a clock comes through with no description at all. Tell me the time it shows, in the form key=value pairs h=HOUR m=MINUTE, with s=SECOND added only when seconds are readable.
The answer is h=10 m=44
